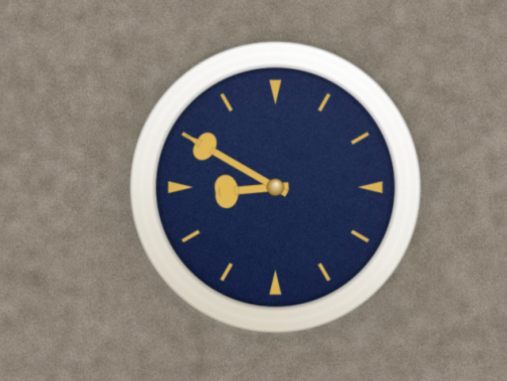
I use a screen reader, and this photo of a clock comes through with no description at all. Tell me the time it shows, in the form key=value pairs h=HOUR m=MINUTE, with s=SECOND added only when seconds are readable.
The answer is h=8 m=50
